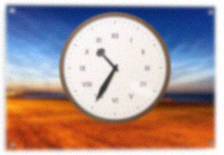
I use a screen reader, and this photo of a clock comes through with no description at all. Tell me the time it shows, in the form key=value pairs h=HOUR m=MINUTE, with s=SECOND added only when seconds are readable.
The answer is h=10 m=35
